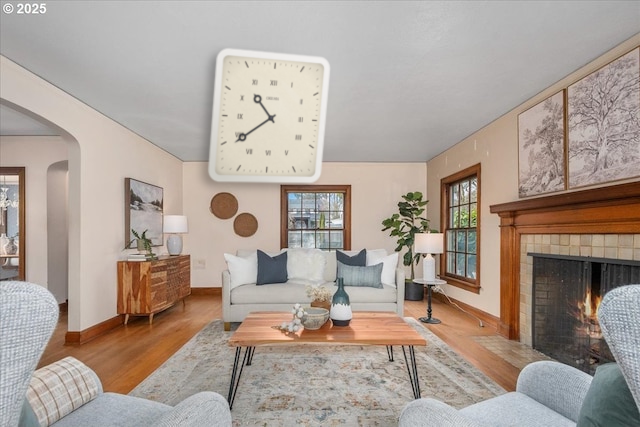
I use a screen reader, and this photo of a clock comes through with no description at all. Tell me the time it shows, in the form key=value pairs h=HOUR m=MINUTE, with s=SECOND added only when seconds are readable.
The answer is h=10 m=39
